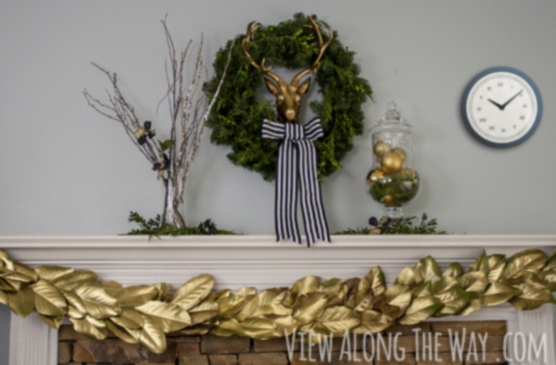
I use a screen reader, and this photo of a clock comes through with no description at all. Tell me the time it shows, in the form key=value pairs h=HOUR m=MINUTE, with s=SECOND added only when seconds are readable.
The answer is h=10 m=9
